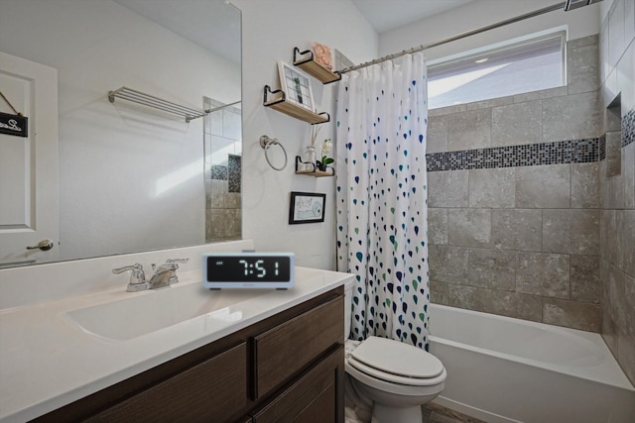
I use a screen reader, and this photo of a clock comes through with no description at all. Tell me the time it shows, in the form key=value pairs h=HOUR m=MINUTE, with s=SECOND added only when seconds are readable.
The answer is h=7 m=51
